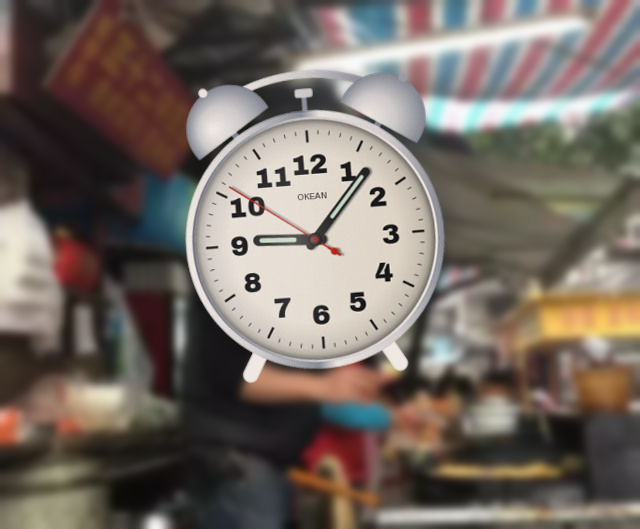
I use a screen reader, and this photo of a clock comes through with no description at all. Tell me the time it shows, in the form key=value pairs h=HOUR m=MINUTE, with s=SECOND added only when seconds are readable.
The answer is h=9 m=6 s=51
